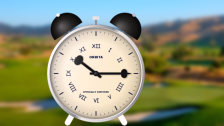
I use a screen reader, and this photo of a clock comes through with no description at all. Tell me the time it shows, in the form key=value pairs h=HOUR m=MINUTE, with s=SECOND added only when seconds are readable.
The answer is h=10 m=15
